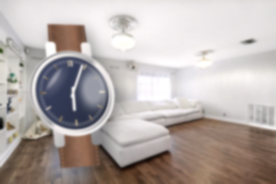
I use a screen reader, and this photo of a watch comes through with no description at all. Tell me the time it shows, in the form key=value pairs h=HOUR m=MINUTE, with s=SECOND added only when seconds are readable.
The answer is h=6 m=4
